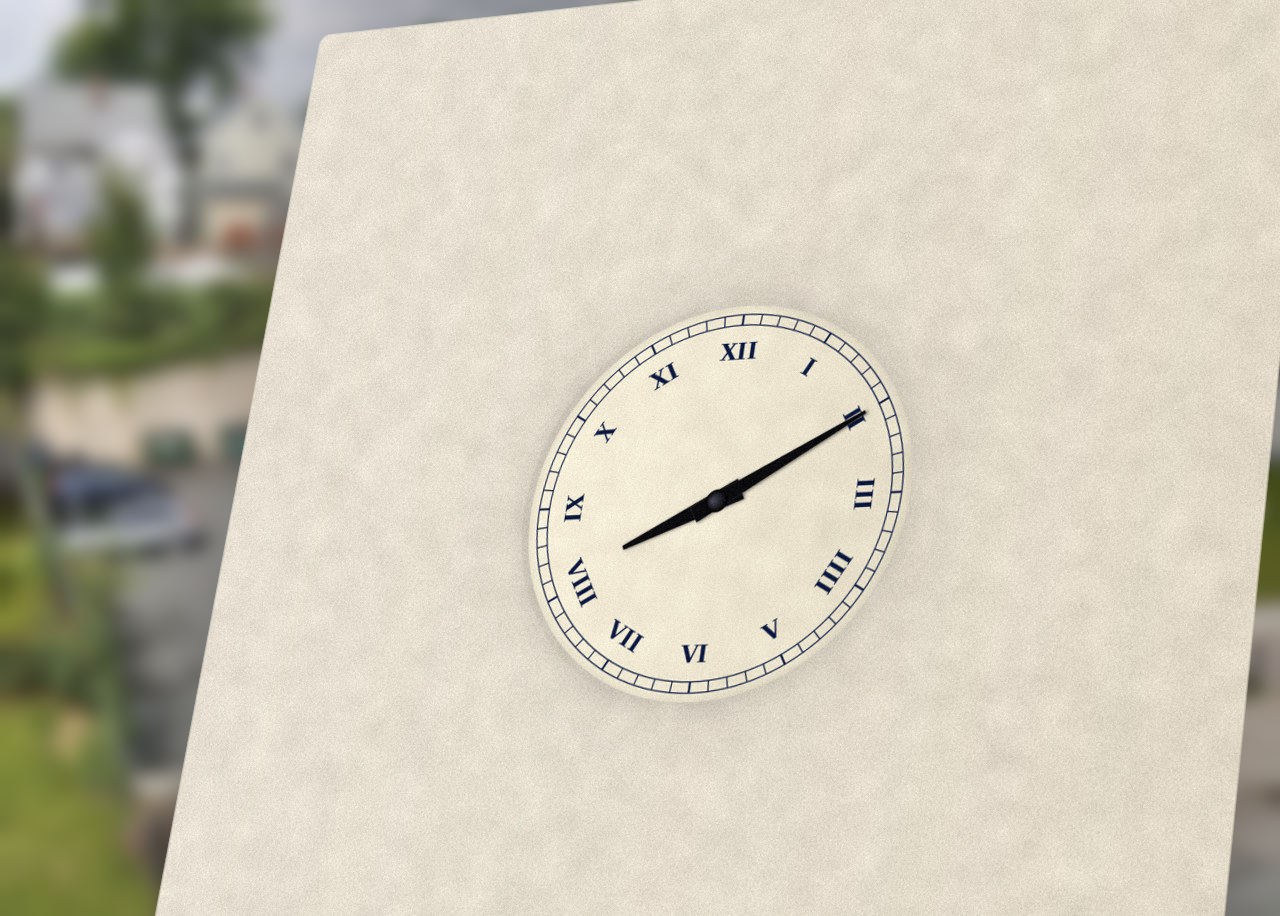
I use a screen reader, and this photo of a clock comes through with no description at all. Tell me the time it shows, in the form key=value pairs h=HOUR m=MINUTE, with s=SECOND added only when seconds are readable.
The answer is h=8 m=10
